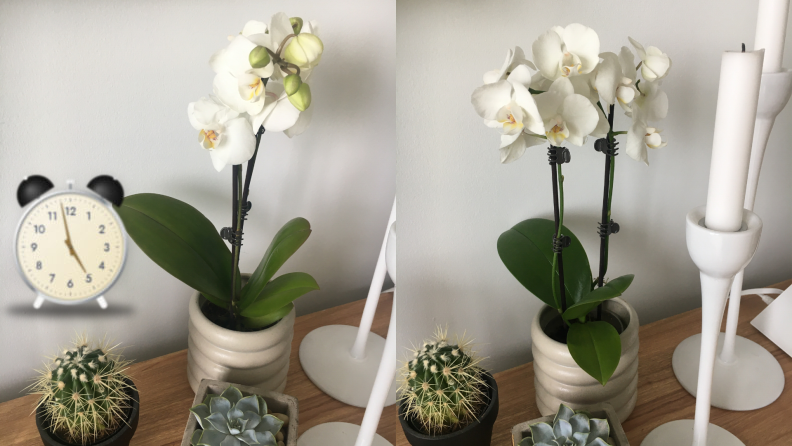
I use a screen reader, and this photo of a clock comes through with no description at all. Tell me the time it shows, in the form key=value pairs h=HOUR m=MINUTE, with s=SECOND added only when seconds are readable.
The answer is h=4 m=58
